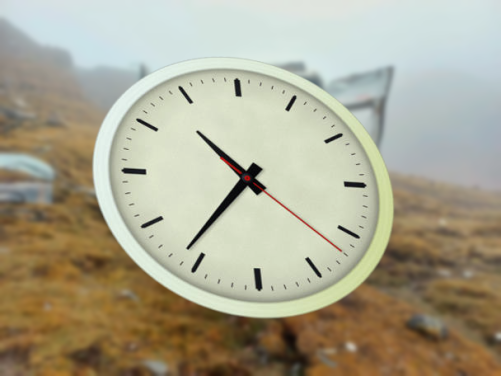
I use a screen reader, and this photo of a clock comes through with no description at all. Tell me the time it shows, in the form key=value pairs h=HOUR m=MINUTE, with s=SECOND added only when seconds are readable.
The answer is h=10 m=36 s=22
